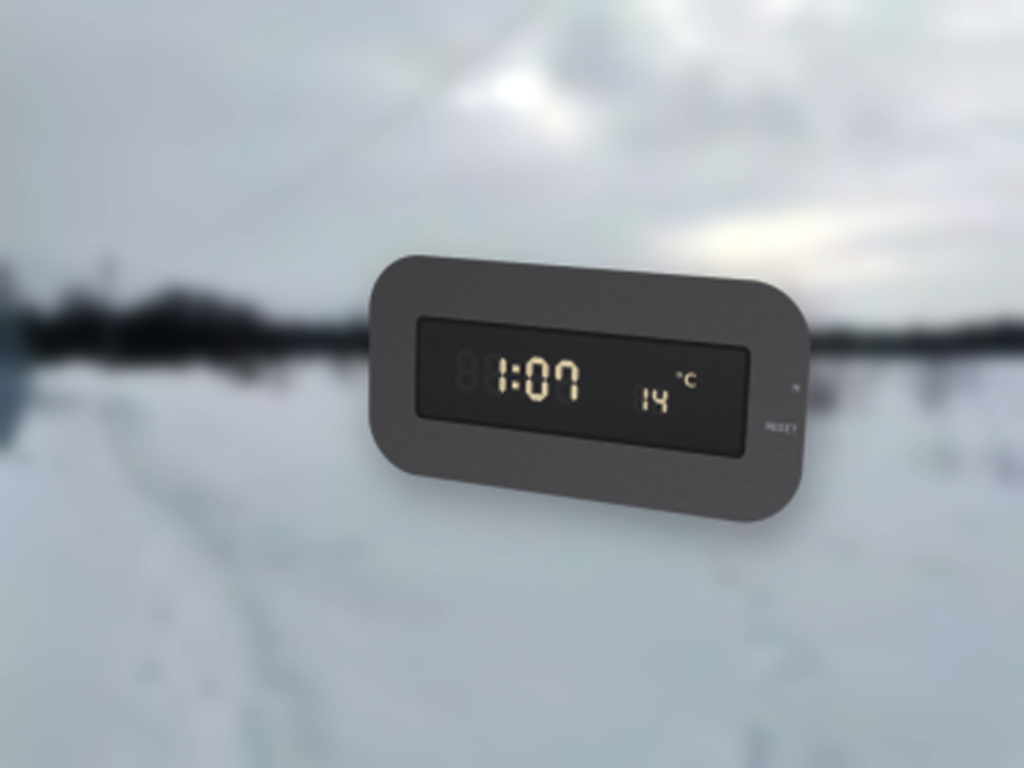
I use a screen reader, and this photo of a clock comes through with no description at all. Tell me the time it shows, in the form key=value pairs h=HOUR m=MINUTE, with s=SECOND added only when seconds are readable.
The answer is h=1 m=7
